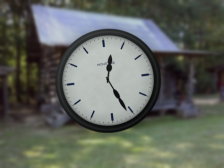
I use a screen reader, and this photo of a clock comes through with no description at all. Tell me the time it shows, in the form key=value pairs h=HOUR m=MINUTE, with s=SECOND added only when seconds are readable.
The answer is h=12 m=26
